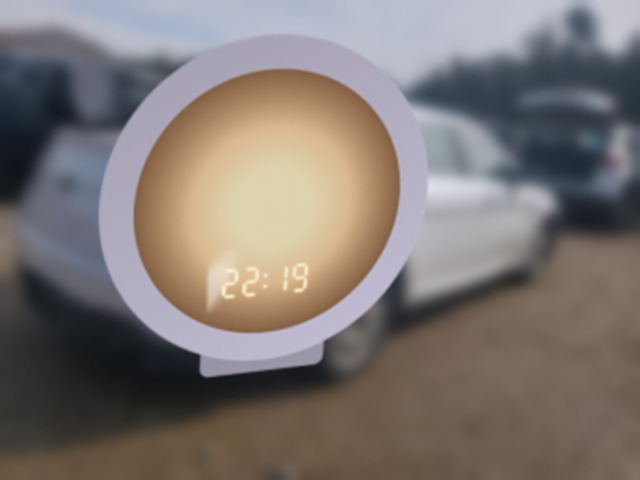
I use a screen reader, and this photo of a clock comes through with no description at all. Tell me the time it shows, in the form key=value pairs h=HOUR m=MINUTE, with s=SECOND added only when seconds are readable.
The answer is h=22 m=19
